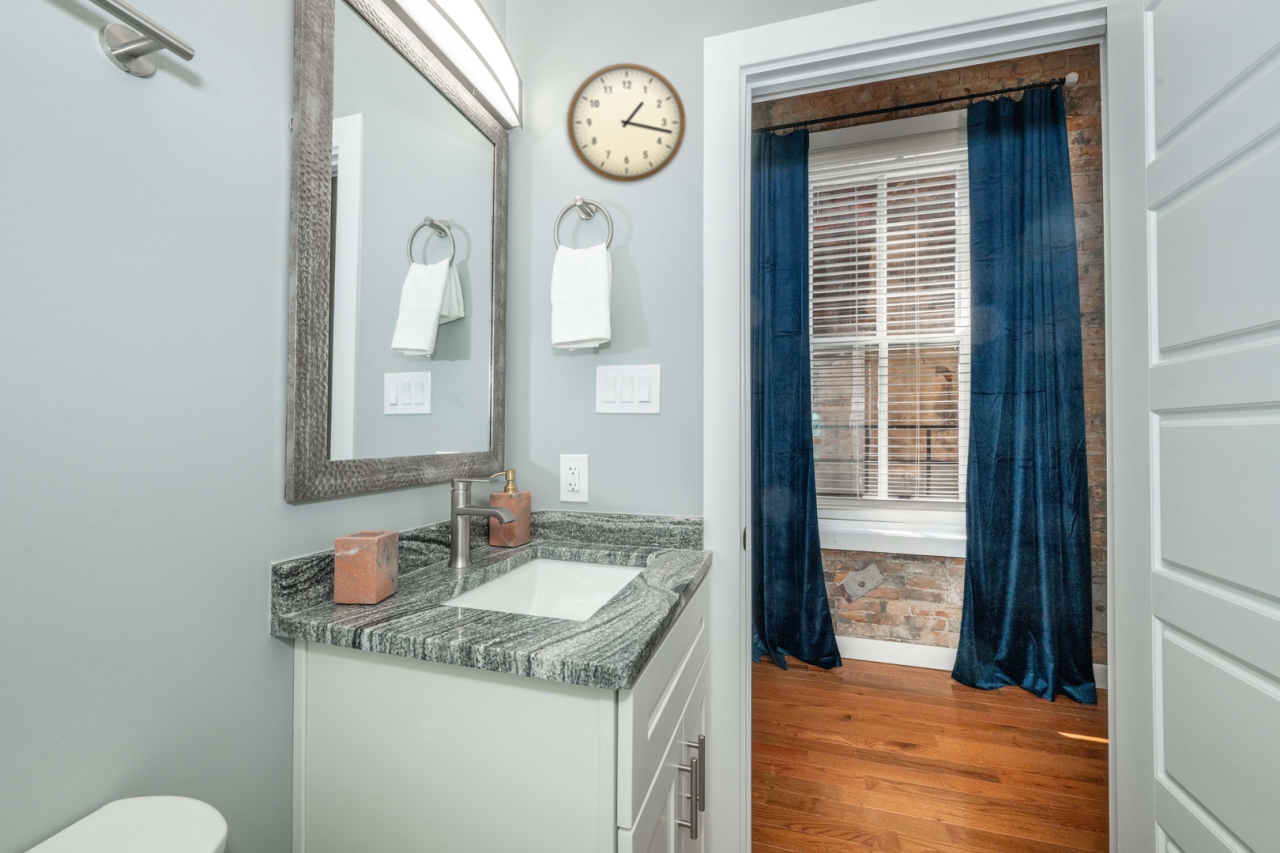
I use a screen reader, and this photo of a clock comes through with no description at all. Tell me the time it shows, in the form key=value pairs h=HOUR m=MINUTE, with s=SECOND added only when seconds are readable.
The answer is h=1 m=17
